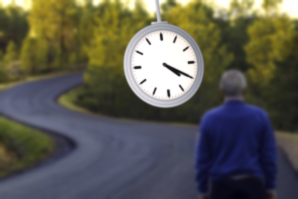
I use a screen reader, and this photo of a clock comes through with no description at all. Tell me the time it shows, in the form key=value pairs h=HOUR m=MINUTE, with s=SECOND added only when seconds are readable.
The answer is h=4 m=20
